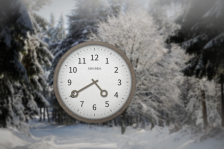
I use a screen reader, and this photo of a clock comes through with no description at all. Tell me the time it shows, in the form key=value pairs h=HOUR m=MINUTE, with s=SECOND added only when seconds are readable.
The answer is h=4 m=40
